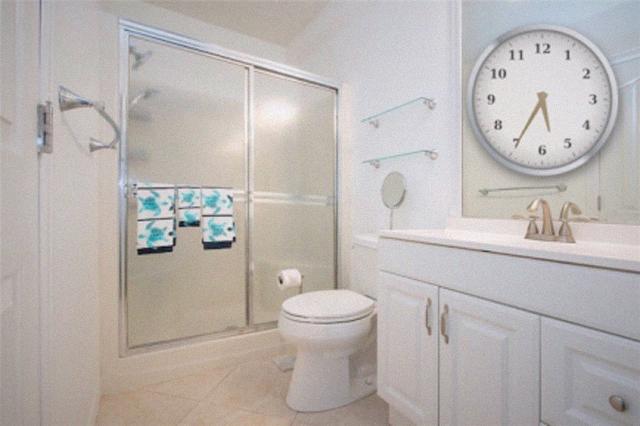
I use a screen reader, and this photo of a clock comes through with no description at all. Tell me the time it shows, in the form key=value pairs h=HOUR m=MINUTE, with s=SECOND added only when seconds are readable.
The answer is h=5 m=35
